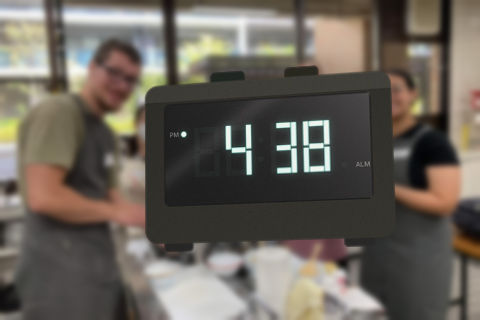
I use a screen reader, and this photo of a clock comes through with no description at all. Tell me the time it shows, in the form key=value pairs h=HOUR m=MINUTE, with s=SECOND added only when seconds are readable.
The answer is h=4 m=38
